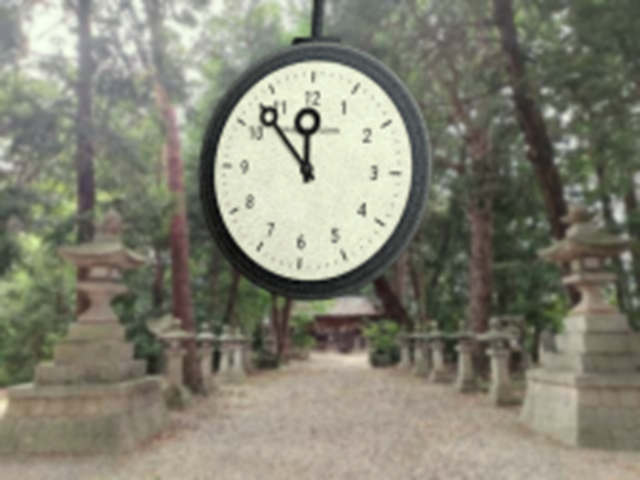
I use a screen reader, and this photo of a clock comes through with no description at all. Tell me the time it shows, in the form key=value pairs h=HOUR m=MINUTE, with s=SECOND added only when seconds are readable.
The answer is h=11 m=53
